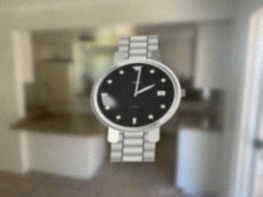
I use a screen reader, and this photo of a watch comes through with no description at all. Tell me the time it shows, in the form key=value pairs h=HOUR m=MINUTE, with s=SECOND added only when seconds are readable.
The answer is h=2 m=1
